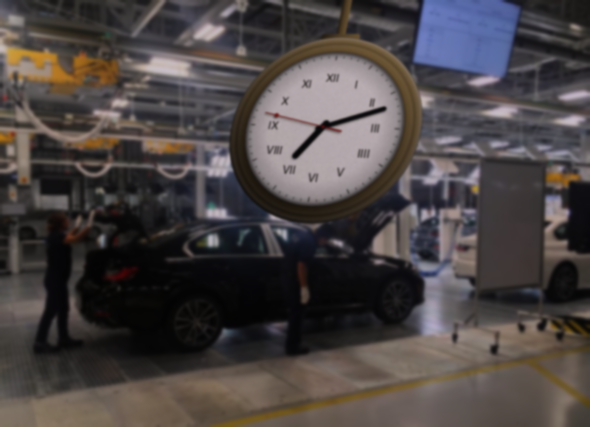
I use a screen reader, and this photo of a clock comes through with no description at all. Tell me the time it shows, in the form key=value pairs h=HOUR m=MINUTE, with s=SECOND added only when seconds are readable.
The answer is h=7 m=11 s=47
